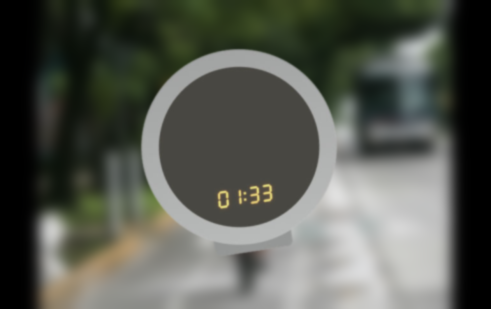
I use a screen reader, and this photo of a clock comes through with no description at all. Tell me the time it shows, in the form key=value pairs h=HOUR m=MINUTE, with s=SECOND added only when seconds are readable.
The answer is h=1 m=33
